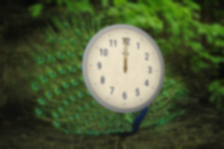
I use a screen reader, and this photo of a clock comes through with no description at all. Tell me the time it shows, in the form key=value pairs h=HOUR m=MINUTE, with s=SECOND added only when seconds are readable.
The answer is h=12 m=0
